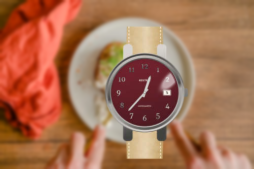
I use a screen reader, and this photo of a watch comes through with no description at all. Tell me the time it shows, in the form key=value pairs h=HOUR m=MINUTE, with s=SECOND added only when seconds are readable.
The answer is h=12 m=37
